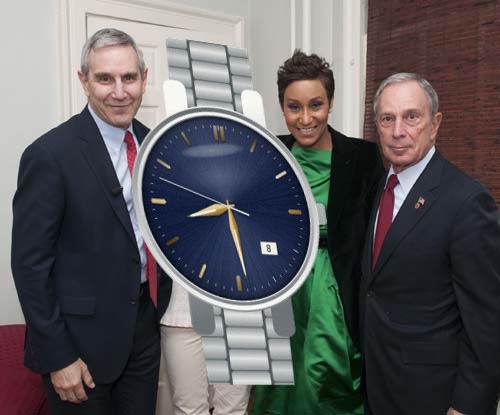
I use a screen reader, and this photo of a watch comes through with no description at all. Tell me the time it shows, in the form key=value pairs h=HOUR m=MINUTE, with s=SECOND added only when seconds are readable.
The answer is h=8 m=28 s=48
